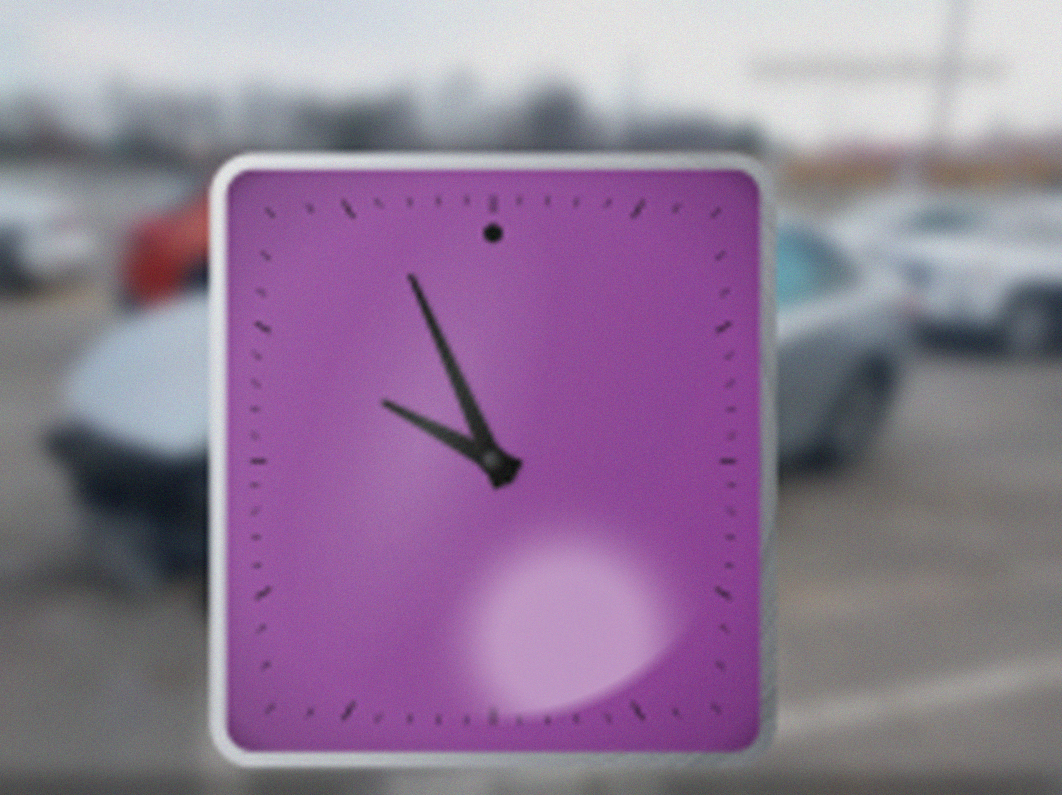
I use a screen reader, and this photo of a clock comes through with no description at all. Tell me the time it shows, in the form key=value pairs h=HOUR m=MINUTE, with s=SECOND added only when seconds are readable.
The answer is h=9 m=56
